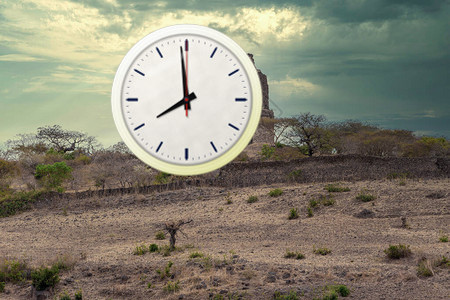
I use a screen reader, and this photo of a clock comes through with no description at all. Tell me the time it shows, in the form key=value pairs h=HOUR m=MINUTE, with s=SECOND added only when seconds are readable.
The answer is h=7 m=59 s=0
